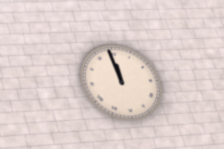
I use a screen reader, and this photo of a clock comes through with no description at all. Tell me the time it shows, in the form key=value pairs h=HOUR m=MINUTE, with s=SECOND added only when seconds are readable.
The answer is h=11 m=59
